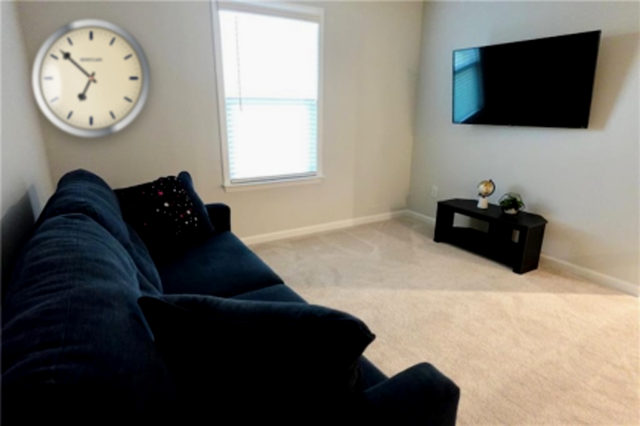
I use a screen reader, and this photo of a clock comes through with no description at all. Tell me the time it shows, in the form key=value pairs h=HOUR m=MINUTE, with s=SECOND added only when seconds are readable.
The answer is h=6 m=52
